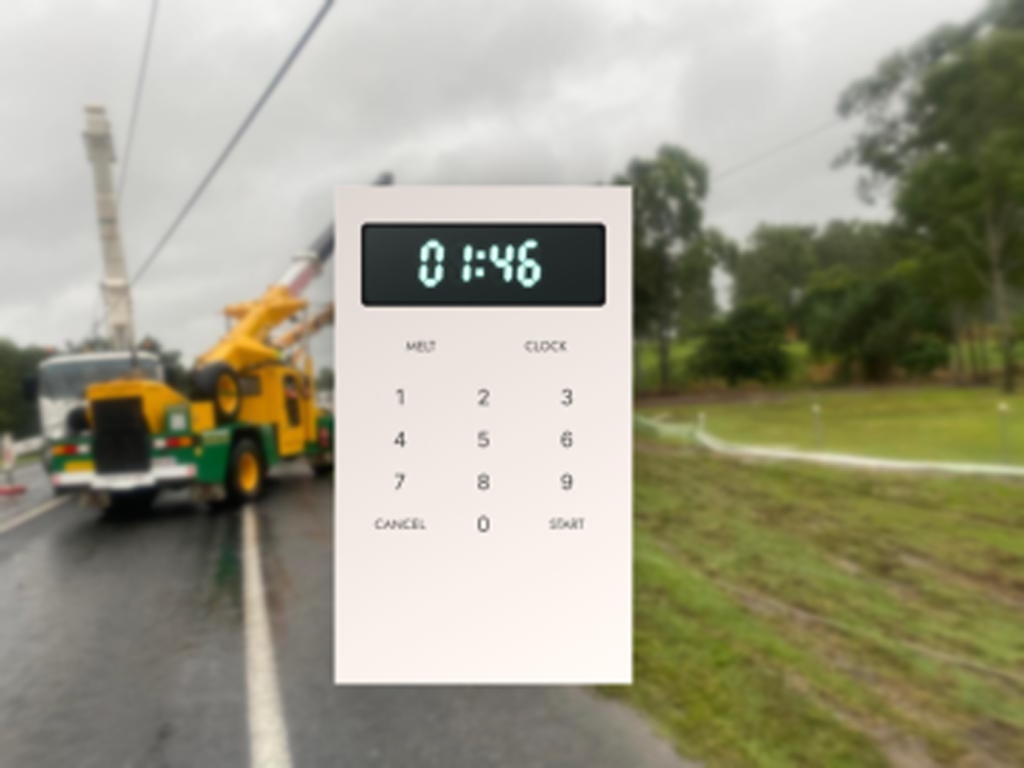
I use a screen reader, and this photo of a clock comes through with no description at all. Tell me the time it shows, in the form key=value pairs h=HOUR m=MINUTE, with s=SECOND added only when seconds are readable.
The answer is h=1 m=46
